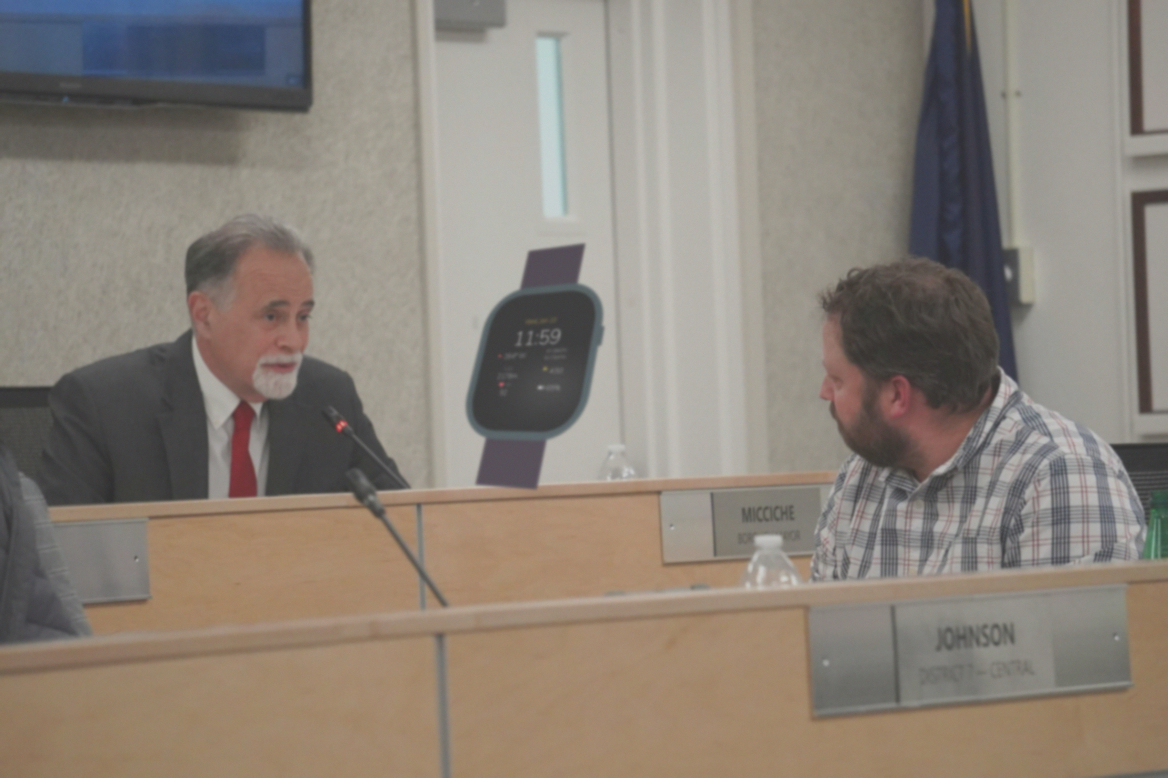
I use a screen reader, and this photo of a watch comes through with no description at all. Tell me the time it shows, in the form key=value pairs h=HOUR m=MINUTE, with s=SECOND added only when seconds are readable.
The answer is h=11 m=59
